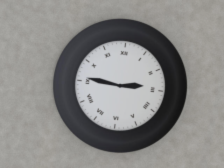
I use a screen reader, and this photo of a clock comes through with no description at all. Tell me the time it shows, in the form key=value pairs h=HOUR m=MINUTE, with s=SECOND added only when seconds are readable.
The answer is h=2 m=46
